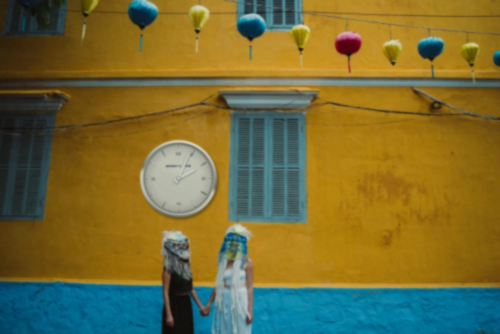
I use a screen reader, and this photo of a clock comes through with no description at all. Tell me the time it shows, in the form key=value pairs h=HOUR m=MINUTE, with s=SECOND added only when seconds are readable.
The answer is h=2 m=4
